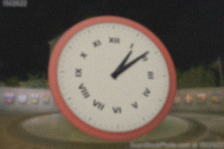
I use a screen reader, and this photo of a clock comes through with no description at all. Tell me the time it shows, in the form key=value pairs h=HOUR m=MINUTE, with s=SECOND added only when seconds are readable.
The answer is h=1 m=9
